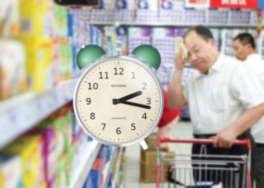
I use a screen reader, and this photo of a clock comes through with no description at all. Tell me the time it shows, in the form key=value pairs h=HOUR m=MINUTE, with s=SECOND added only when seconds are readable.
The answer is h=2 m=17
